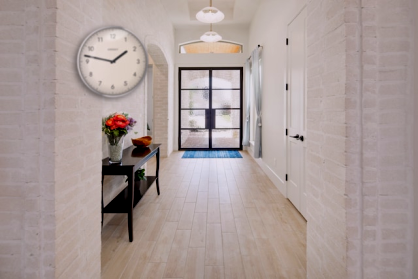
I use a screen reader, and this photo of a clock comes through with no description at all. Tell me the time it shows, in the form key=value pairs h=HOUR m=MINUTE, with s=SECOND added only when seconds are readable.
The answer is h=1 m=47
